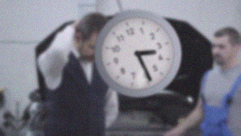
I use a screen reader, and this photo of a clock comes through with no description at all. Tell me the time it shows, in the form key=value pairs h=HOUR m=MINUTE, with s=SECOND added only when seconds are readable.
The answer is h=3 m=29
